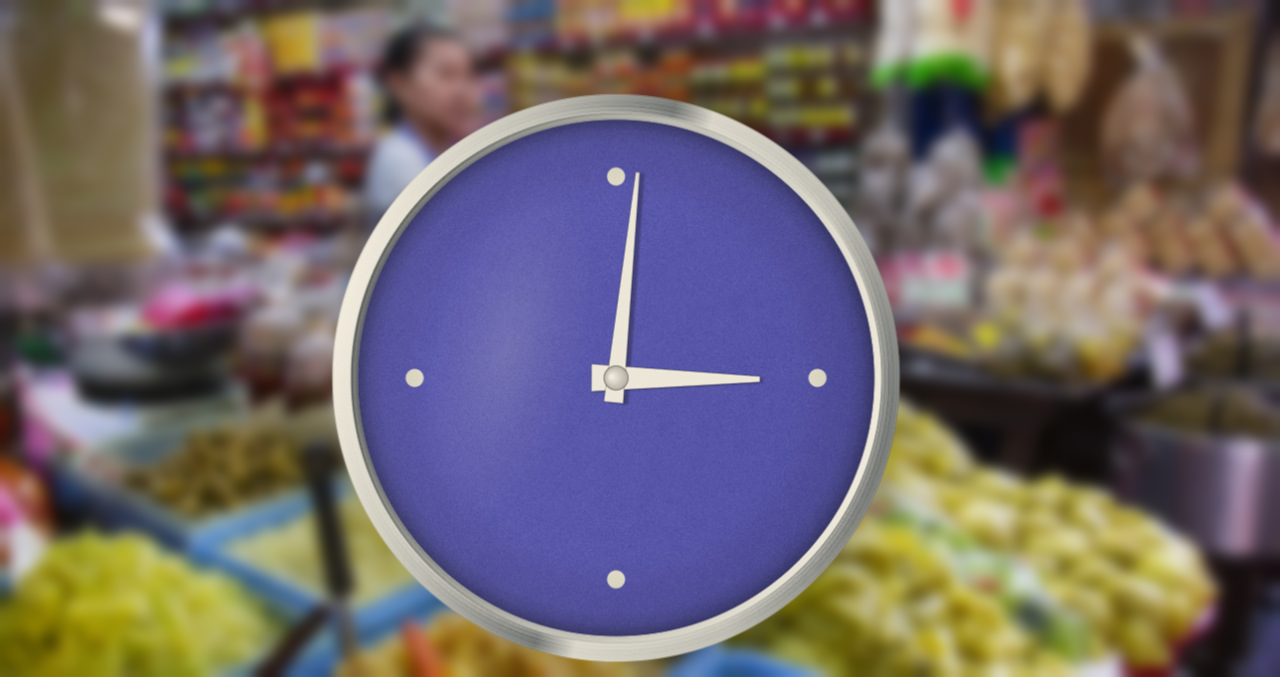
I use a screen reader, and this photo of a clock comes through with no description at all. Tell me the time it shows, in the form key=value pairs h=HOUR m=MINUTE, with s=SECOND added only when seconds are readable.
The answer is h=3 m=1
